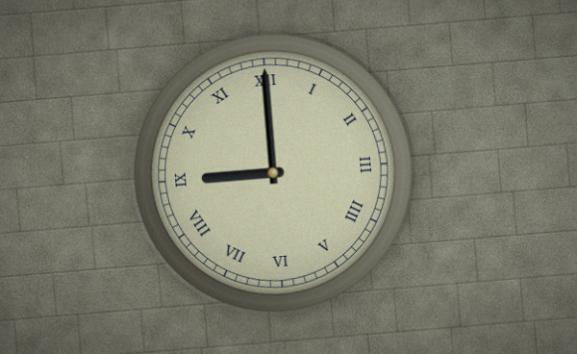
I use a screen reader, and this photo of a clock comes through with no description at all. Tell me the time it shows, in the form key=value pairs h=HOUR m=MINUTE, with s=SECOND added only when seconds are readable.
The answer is h=9 m=0
